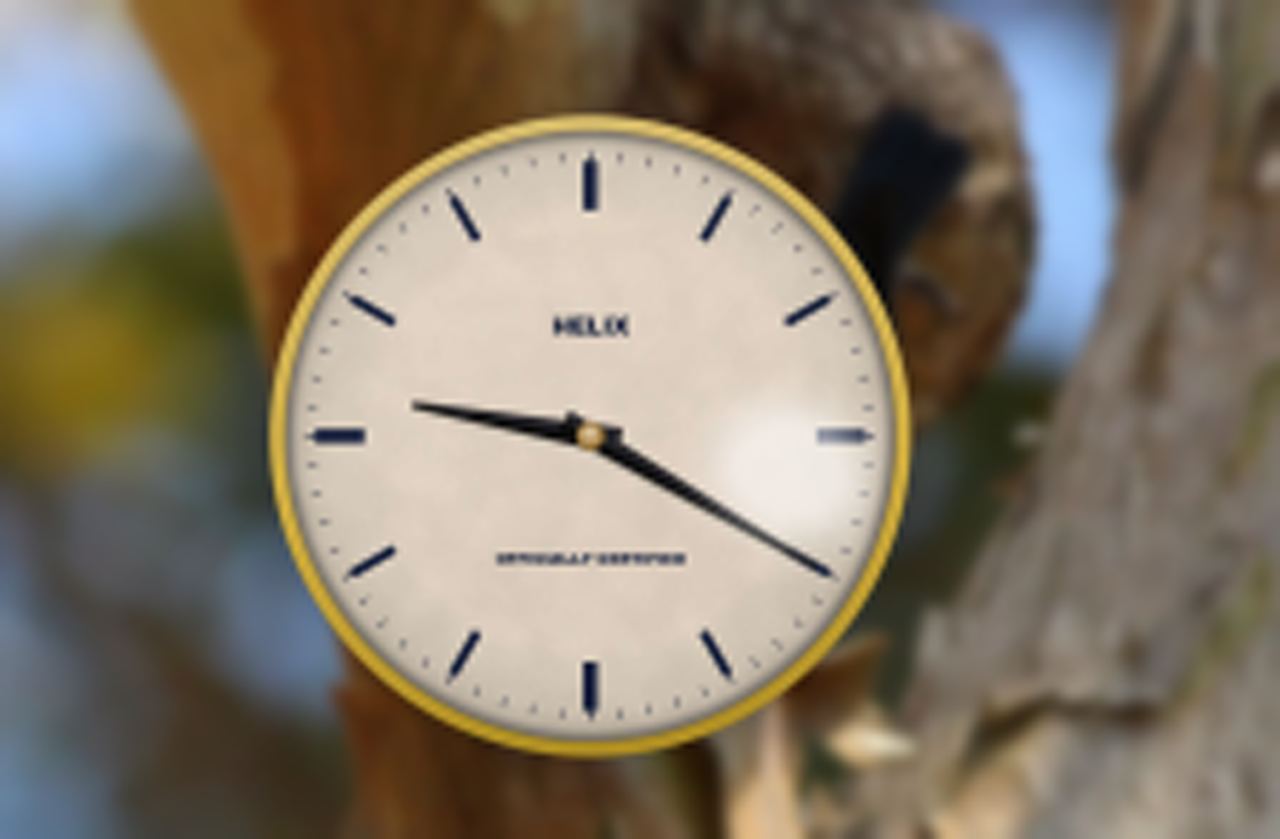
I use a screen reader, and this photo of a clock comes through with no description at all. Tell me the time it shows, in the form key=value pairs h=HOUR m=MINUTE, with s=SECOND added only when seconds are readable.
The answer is h=9 m=20
